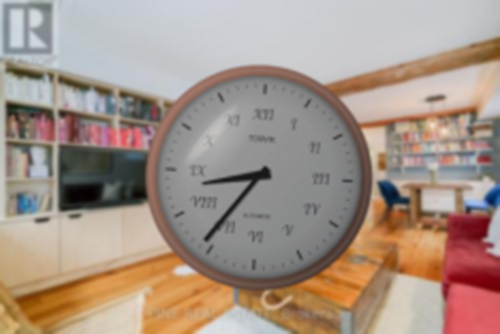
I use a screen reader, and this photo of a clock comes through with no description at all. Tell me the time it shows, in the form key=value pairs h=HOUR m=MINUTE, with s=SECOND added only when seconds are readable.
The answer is h=8 m=36
